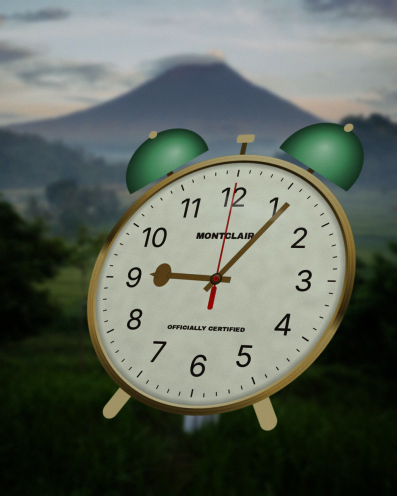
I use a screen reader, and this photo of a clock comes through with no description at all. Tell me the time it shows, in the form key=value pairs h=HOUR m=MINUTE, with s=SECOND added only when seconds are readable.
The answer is h=9 m=6 s=0
